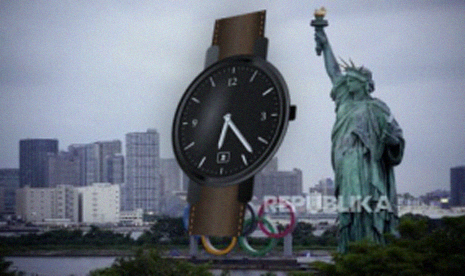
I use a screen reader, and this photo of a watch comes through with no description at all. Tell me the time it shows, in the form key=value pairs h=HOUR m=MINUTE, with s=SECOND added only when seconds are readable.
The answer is h=6 m=23
